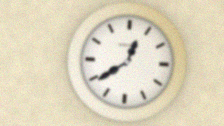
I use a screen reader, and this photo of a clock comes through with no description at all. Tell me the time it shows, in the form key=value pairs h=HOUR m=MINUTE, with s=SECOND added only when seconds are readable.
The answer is h=12 m=39
